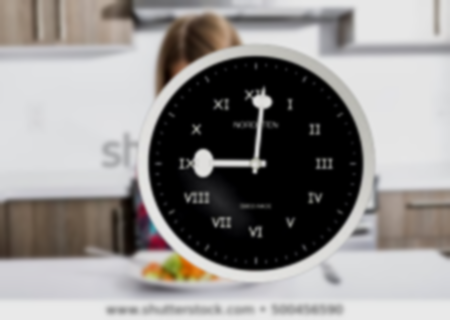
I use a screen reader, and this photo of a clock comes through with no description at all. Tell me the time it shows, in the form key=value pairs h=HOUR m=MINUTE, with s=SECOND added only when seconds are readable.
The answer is h=9 m=1
